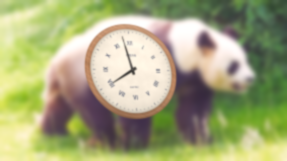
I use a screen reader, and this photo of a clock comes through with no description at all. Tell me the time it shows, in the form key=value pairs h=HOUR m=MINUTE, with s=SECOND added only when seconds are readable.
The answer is h=7 m=58
